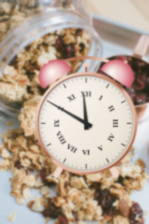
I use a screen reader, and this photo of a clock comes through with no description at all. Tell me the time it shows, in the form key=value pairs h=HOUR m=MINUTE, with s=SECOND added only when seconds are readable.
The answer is h=11 m=50
